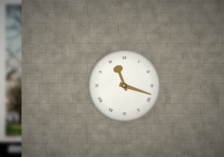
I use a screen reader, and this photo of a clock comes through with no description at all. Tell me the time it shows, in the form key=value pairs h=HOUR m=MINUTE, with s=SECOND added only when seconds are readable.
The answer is h=11 m=18
